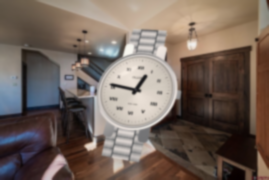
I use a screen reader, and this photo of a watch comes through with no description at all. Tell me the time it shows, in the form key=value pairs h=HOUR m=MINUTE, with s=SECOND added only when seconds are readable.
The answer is h=12 m=46
